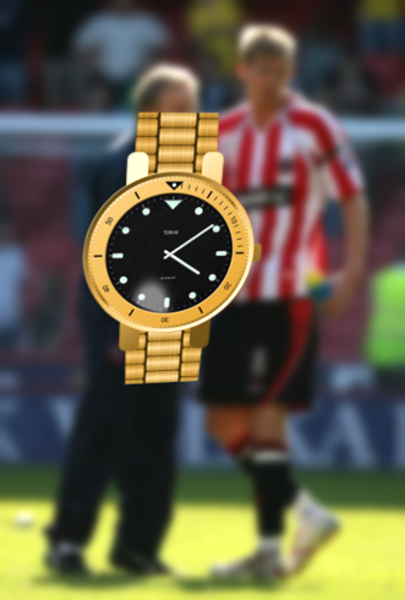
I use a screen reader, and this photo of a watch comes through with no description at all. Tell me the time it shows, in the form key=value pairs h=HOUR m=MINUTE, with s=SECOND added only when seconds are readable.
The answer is h=4 m=9
